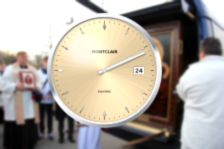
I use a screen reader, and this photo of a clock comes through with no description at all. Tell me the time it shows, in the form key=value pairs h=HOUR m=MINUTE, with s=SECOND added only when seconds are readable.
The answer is h=2 m=11
